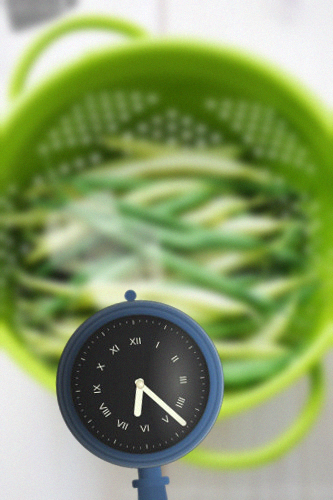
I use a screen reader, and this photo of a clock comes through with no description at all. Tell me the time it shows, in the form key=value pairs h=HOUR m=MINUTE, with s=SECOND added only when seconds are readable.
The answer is h=6 m=23
